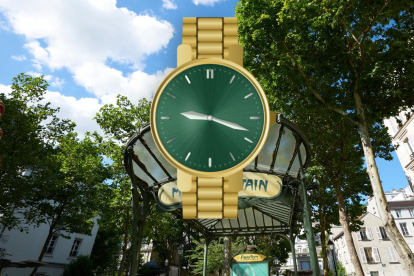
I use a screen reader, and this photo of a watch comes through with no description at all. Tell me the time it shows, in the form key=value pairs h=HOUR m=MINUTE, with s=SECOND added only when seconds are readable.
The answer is h=9 m=18
